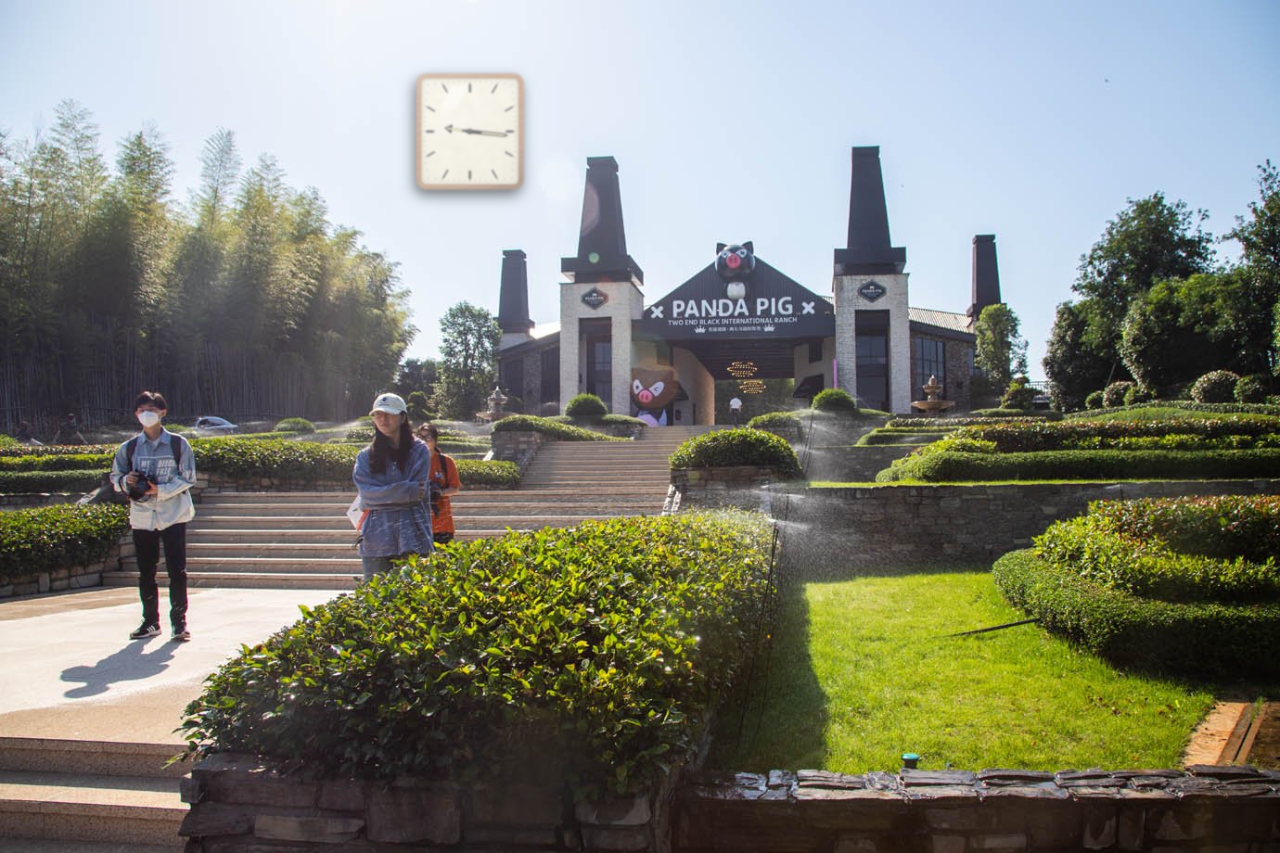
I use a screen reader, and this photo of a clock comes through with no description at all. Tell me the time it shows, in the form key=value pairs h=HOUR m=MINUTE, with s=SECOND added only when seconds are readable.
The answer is h=9 m=16
